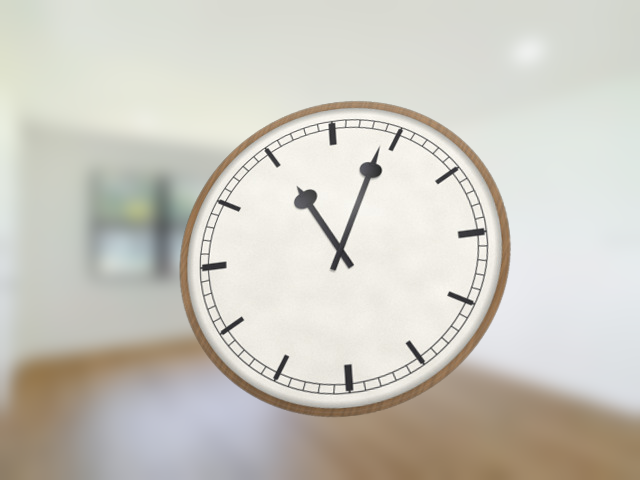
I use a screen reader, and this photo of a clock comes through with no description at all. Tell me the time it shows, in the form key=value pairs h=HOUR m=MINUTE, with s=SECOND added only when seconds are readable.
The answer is h=11 m=4
